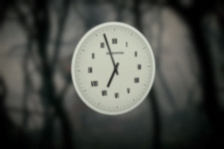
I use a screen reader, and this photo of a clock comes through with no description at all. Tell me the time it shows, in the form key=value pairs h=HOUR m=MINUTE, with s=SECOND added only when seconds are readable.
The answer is h=6 m=57
